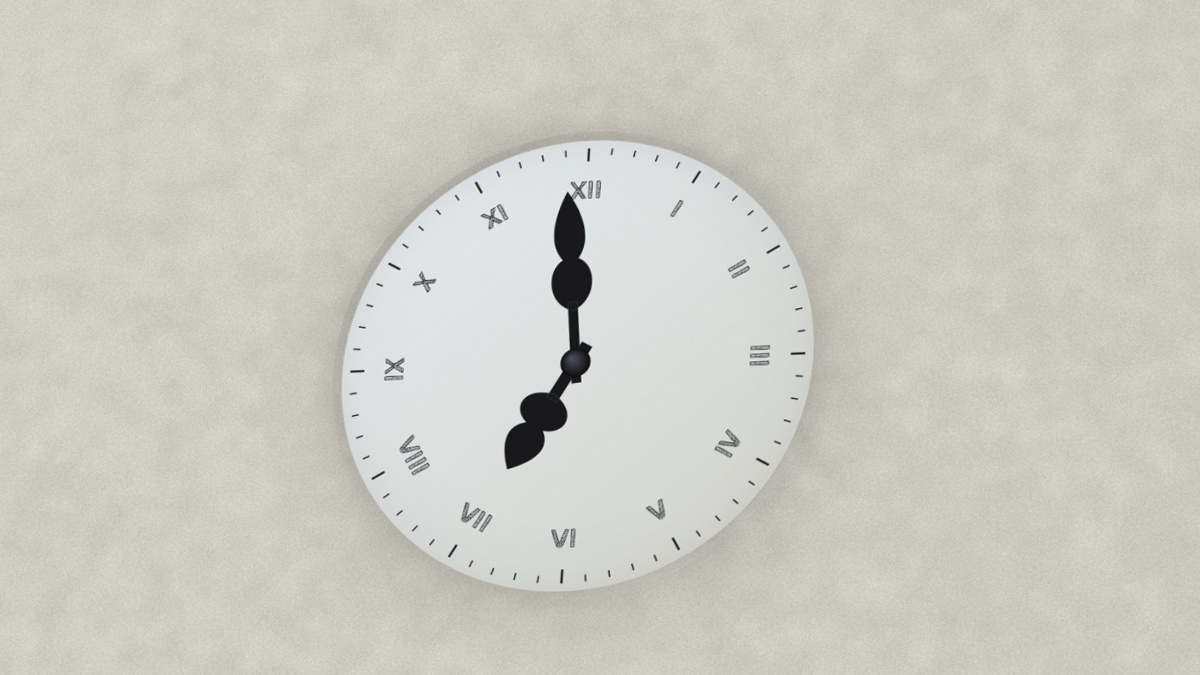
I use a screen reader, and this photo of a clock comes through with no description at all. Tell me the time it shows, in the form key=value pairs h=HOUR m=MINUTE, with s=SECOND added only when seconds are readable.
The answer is h=6 m=59
